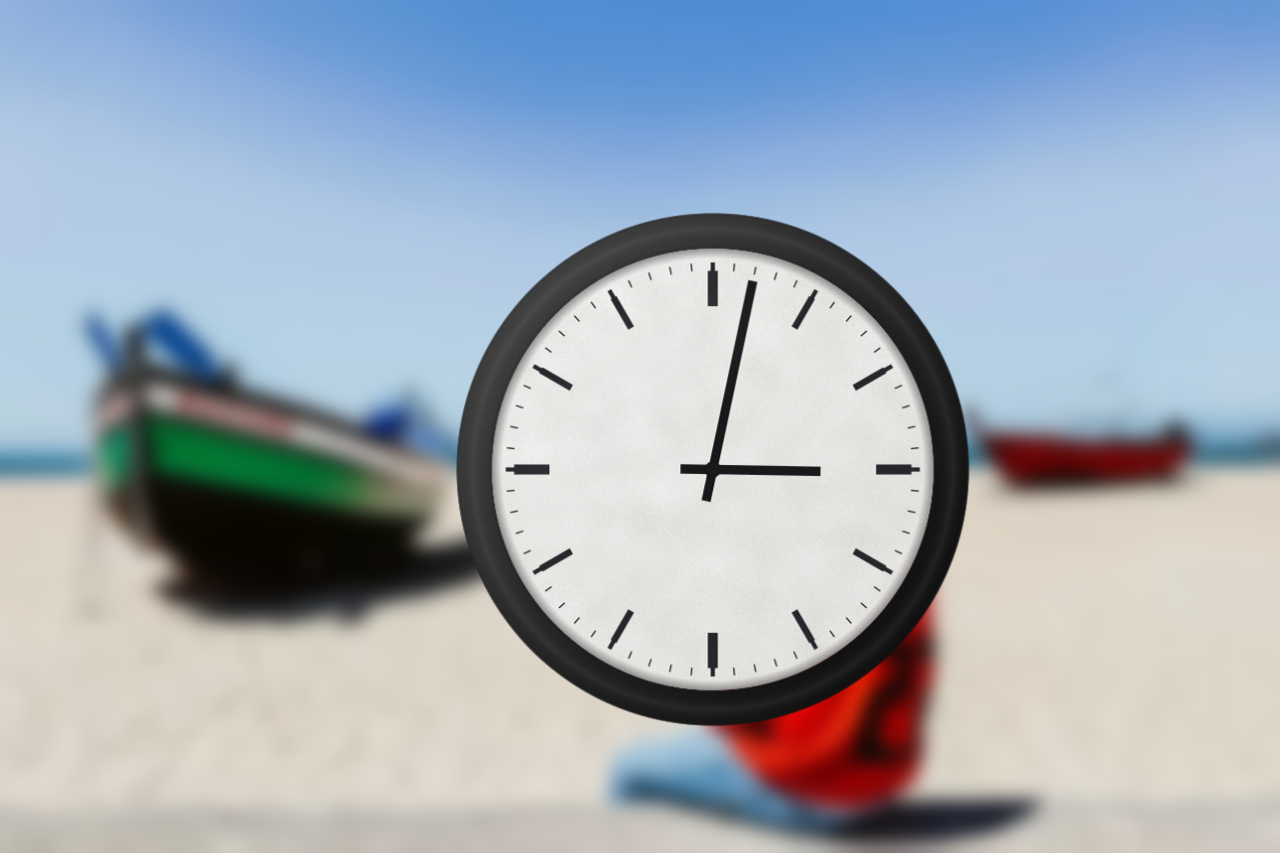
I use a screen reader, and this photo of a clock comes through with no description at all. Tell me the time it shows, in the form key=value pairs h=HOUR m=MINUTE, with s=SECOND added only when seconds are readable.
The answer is h=3 m=2
